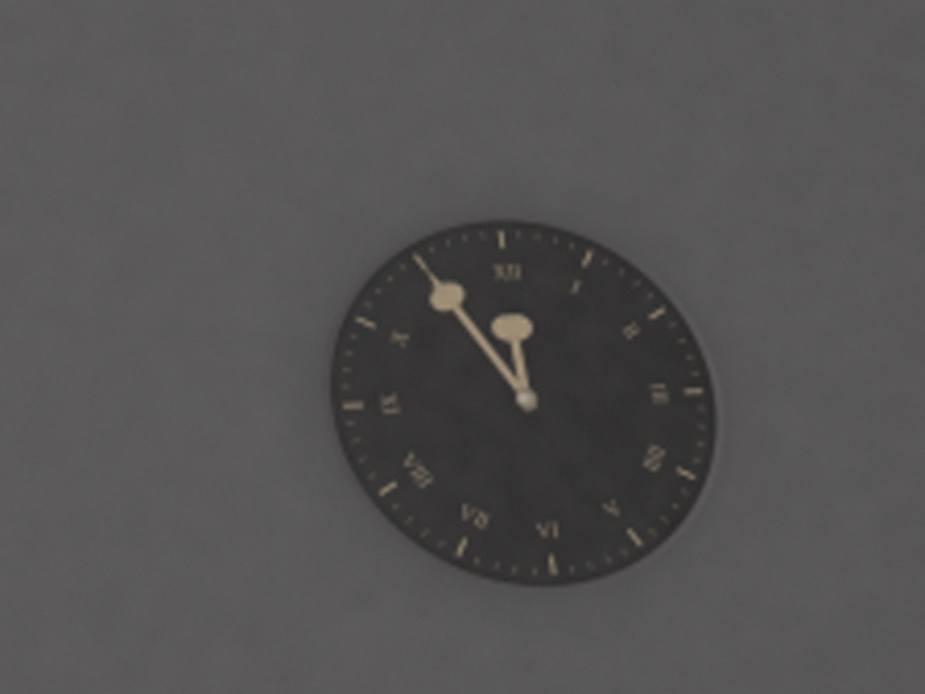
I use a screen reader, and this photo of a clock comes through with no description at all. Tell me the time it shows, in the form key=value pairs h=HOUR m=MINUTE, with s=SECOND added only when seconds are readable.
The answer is h=11 m=55
